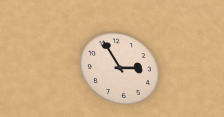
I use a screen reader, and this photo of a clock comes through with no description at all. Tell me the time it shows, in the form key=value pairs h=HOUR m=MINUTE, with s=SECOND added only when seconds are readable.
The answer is h=2 m=56
